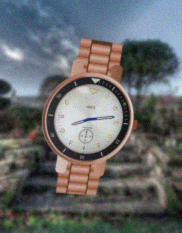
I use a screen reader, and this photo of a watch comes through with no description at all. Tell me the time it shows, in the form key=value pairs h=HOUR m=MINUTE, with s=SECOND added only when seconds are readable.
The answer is h=8 m=13
